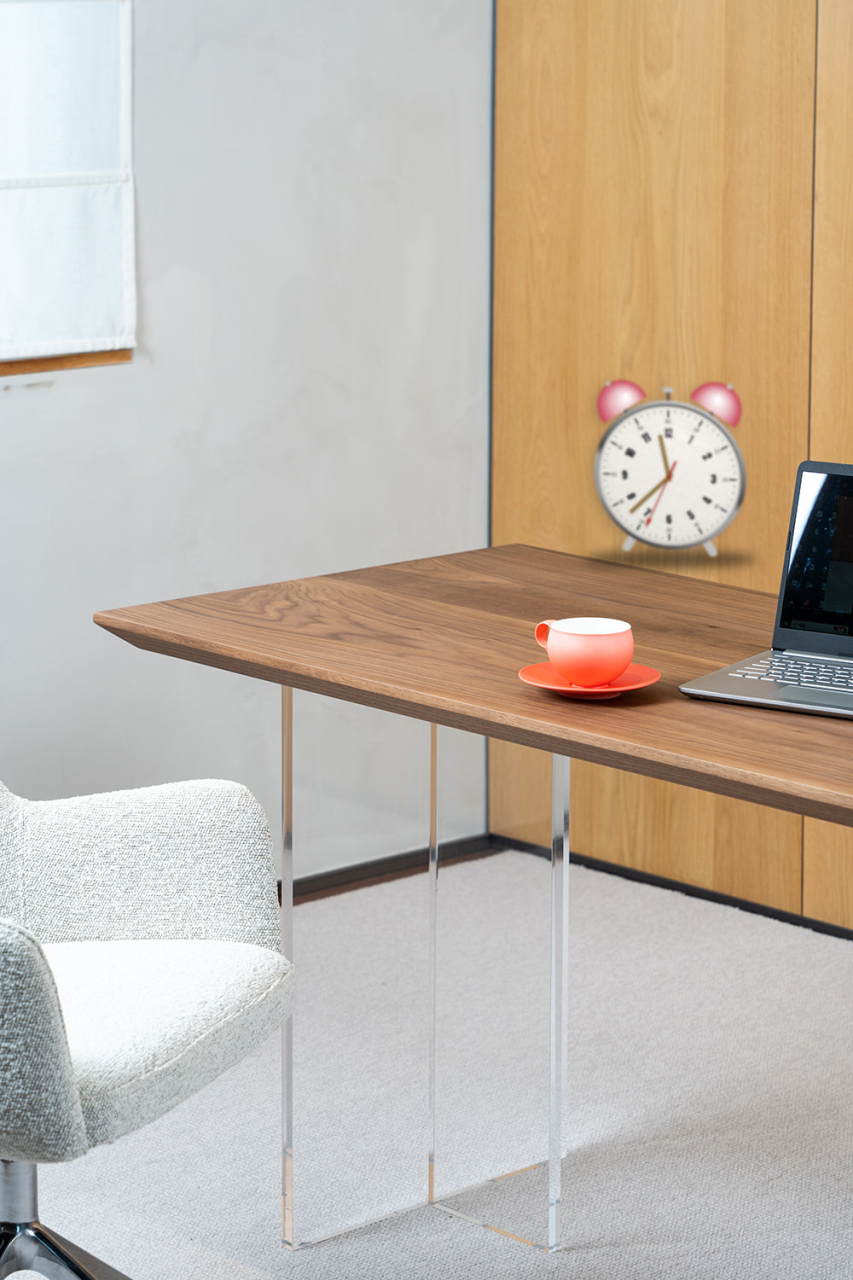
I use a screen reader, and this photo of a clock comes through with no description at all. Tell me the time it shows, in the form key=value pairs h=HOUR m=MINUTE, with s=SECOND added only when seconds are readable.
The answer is h=11 m=37 s=34
